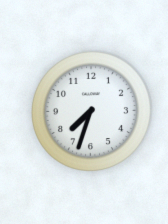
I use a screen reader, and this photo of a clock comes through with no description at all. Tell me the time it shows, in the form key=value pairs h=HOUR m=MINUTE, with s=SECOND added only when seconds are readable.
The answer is h=7 m=33
